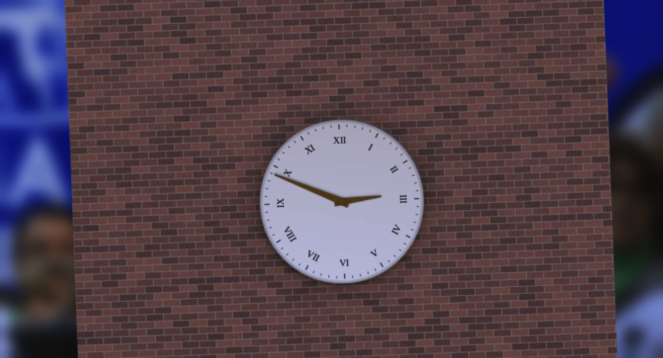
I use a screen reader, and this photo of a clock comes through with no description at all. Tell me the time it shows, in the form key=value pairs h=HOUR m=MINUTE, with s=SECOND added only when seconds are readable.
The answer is h=2 m=49
